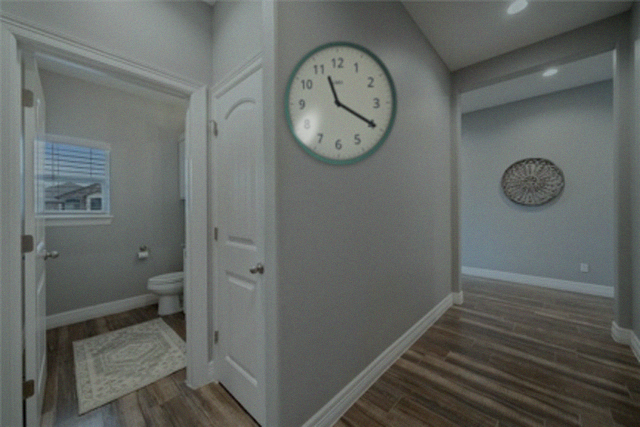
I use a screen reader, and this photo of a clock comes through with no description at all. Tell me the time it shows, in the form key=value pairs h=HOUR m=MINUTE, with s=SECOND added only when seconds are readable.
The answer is h=11 m=20
